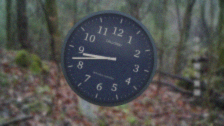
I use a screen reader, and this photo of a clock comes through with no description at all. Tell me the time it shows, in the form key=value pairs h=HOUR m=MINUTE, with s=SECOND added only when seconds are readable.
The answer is h=8 m=42
